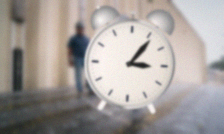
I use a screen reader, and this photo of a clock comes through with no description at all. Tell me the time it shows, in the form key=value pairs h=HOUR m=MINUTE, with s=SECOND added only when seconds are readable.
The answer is h=3 m=6
